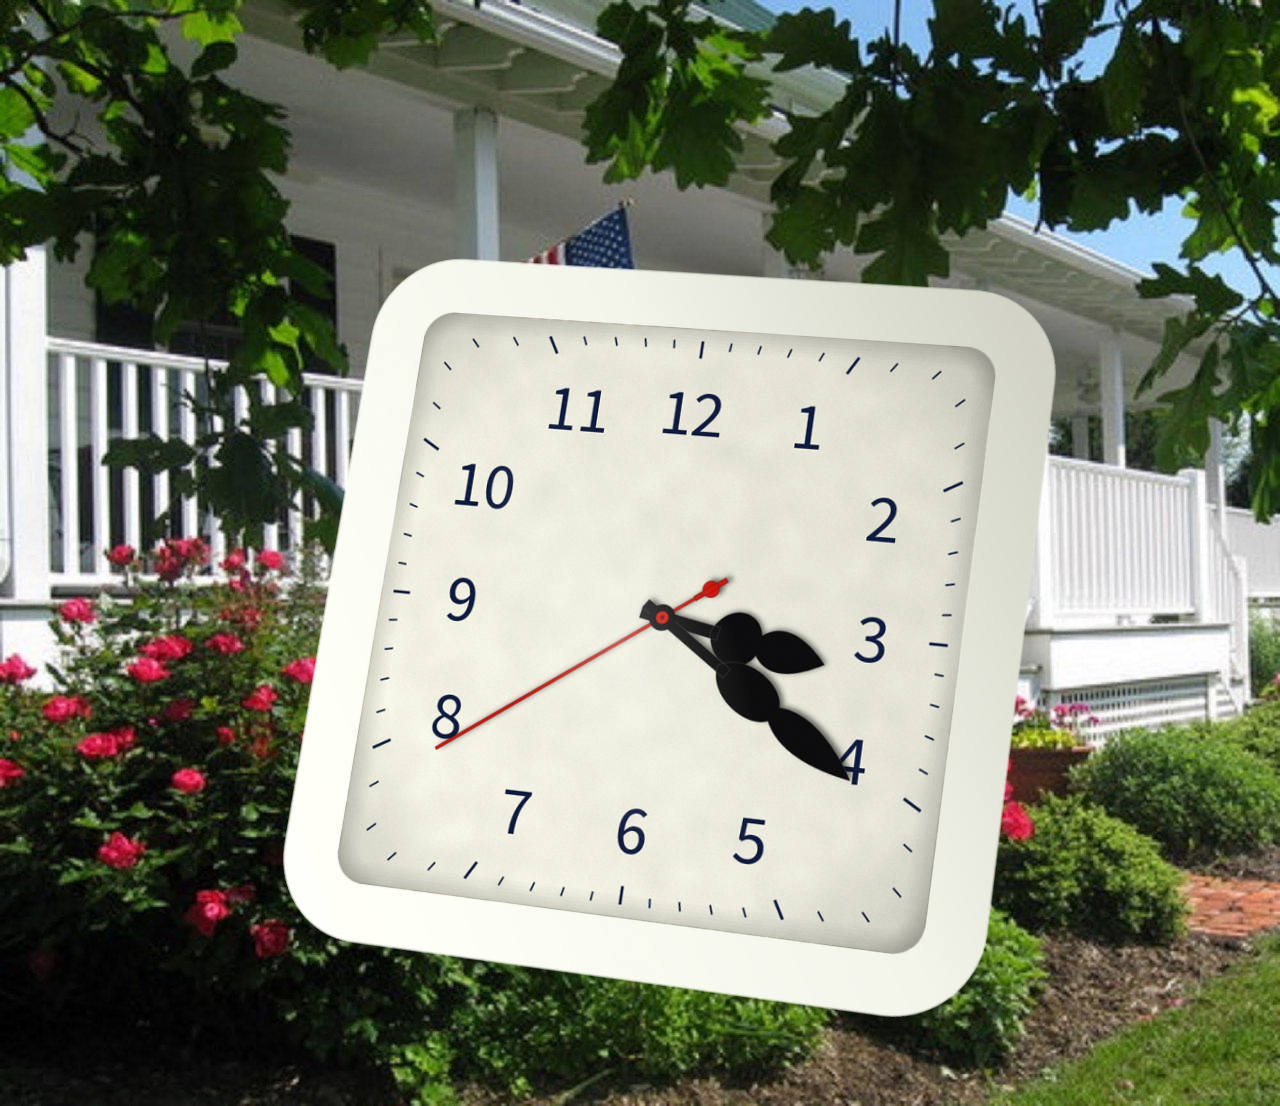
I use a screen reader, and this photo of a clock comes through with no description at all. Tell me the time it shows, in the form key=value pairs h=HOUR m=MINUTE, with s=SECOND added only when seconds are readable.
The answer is h=3 m=20 s=39
